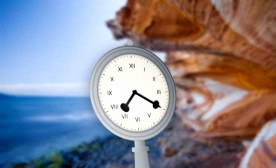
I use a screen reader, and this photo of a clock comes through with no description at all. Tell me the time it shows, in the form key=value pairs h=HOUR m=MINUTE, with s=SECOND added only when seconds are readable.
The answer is h=7 m=20
